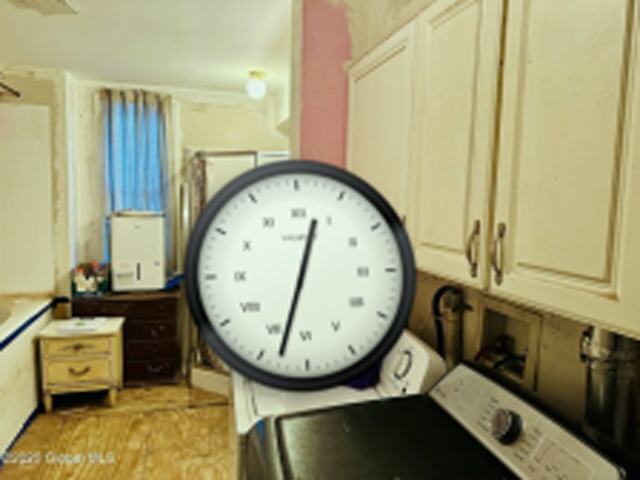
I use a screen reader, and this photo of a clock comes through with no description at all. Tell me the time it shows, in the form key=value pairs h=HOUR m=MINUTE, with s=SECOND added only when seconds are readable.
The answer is h=12 m=33
